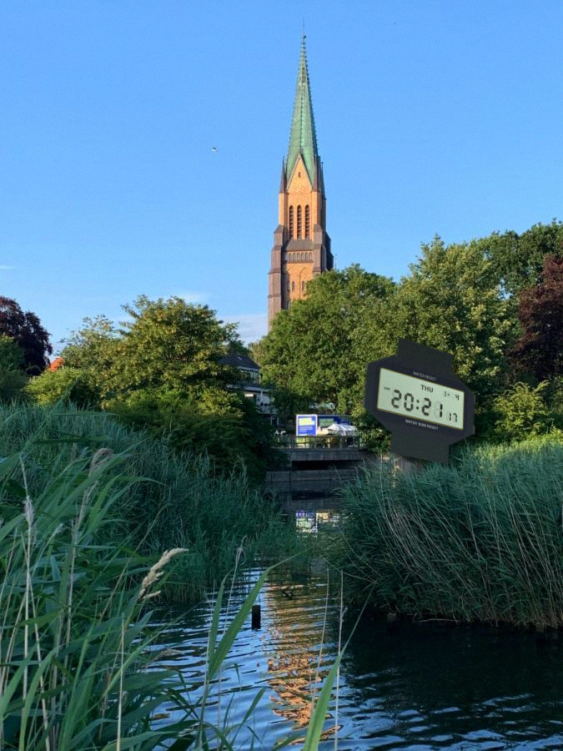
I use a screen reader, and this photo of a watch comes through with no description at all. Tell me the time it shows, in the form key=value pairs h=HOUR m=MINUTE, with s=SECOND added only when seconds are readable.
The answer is h=20 m=21 s=17
